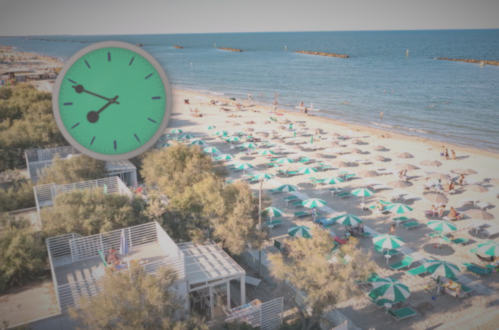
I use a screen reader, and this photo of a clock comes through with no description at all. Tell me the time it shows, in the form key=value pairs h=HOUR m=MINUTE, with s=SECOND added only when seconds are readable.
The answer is h=7 m=49
